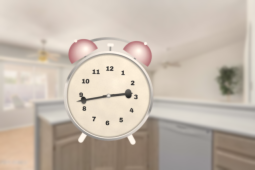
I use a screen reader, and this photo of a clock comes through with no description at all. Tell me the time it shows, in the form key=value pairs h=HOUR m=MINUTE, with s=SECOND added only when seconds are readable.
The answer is h=2 m=43
